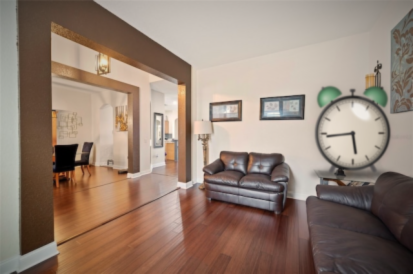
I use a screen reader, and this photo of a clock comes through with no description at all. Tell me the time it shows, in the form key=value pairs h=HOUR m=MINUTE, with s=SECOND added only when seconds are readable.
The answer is h=5 m=44
